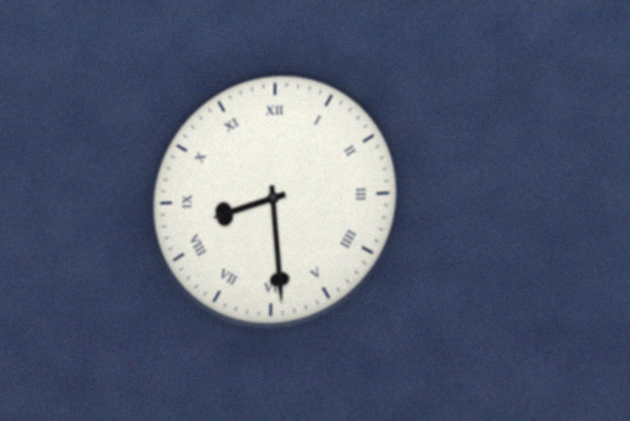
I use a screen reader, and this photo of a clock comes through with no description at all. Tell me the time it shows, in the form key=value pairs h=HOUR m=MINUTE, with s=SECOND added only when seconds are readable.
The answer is h=8 m=29
